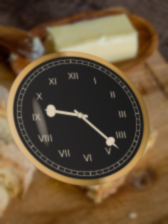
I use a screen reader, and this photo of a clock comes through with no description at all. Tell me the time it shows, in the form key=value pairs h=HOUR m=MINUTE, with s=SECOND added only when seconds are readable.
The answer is h=9 m=23
